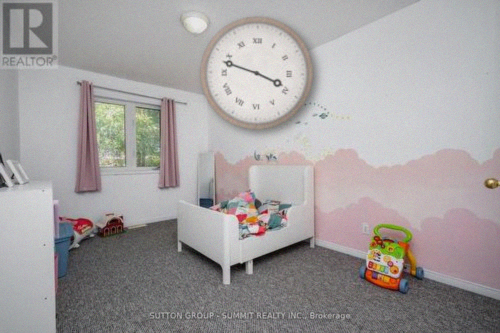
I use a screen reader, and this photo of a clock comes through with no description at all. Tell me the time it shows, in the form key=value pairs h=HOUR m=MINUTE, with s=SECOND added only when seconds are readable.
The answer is h=3 m=48
